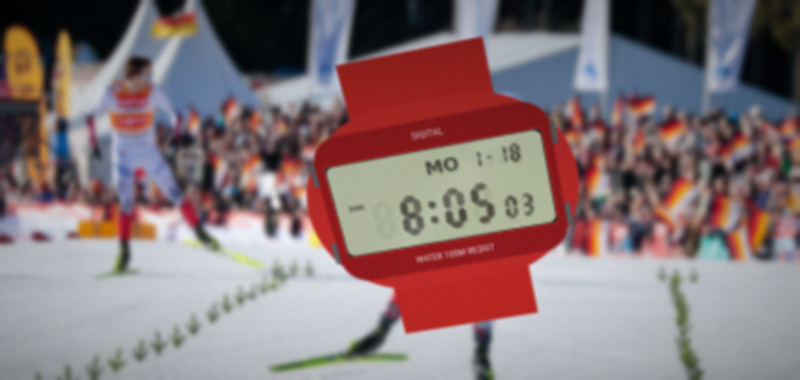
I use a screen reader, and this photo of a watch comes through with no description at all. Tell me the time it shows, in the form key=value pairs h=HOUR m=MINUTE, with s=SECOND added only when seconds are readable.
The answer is h=8 m=5 s=3
